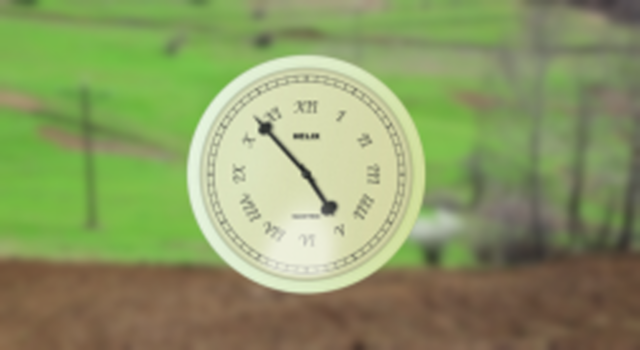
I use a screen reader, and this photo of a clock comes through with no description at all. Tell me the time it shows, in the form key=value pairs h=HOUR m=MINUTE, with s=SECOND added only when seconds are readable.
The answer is h=4 m=53
